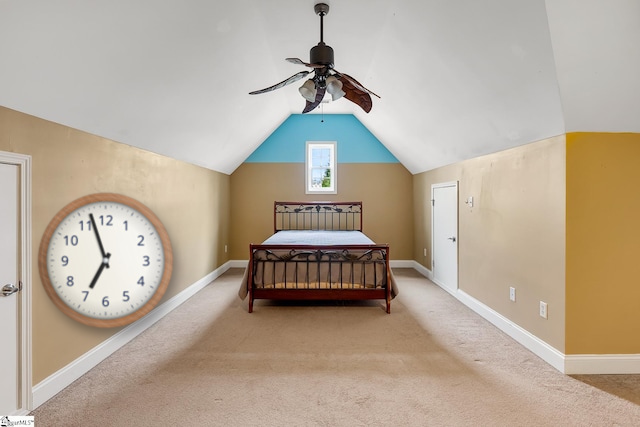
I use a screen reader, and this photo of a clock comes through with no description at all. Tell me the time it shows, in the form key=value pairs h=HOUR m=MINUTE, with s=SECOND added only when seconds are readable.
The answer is h=6 m=57
